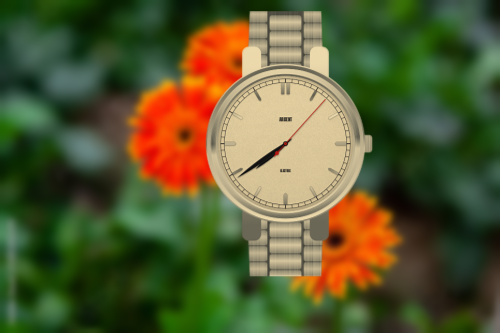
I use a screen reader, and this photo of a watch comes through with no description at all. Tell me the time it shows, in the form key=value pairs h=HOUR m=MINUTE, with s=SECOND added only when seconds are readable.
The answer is h=7 m=39 s=7
